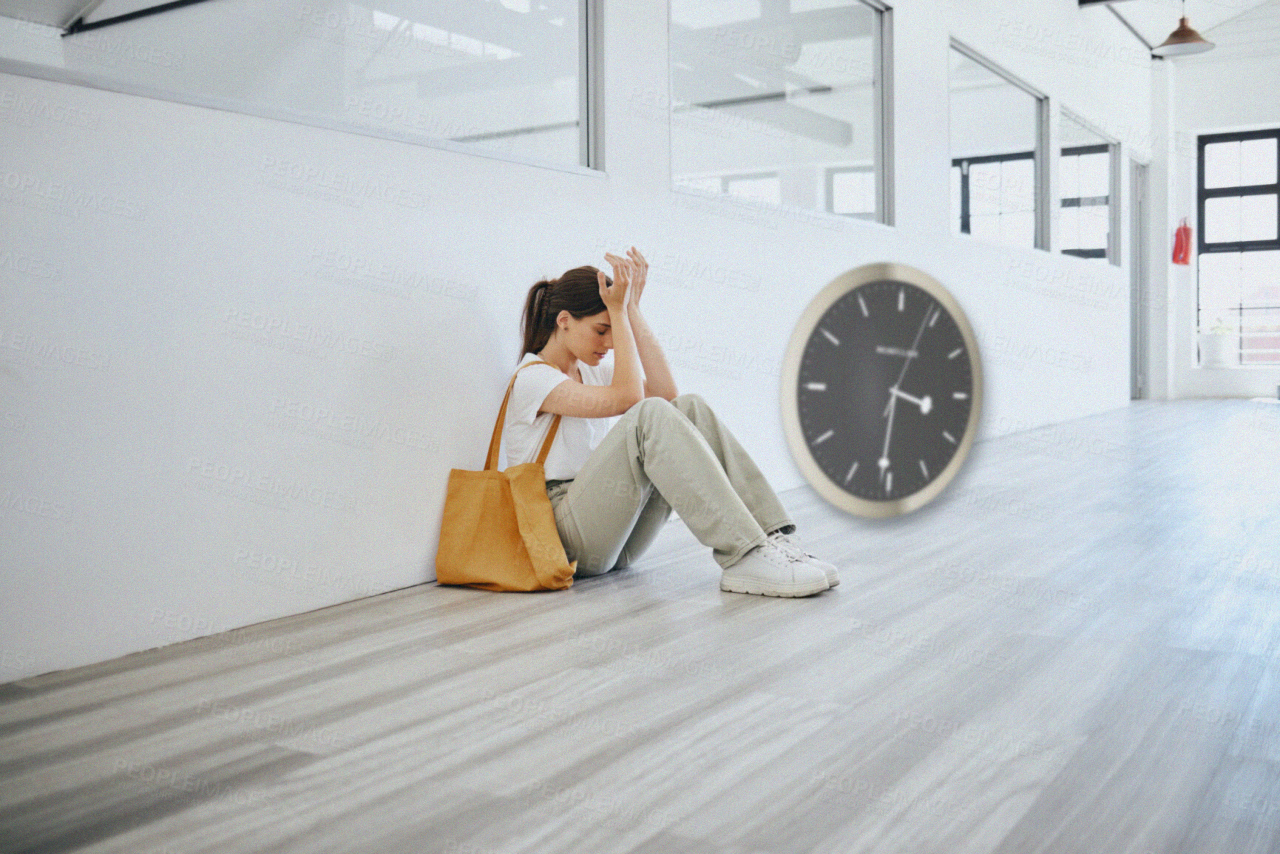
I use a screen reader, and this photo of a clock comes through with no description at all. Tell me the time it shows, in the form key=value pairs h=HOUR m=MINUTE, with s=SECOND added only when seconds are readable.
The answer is h=3 m=31 s=4
